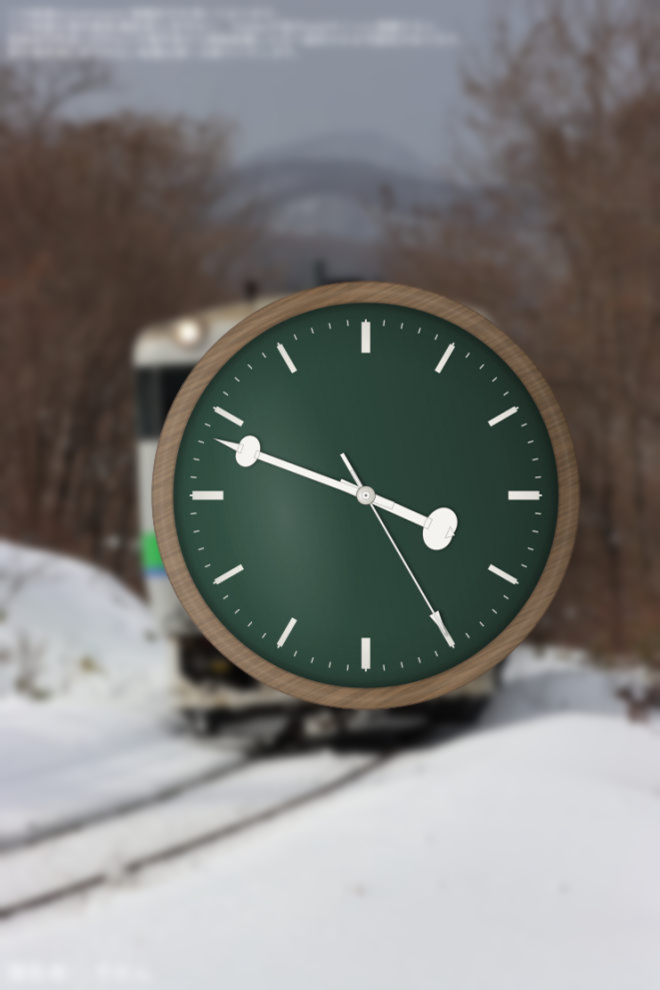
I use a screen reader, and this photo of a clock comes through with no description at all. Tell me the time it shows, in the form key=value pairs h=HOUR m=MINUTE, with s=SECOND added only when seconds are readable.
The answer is h=3 m=48 s=25
